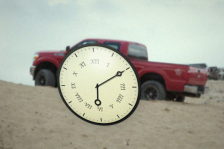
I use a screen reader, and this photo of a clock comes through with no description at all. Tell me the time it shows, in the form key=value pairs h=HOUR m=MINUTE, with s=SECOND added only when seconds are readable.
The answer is h=6 m=10
